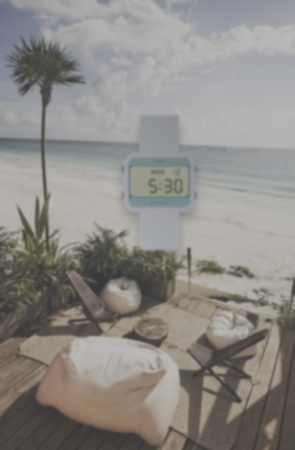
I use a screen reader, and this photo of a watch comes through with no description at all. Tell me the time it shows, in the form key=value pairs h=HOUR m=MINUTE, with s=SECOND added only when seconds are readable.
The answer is h=5 m=30
